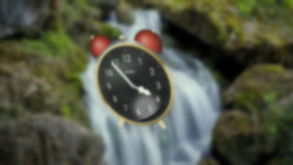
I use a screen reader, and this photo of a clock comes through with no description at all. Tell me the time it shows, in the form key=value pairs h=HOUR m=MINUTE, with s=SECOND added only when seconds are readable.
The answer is h=3 m=54
